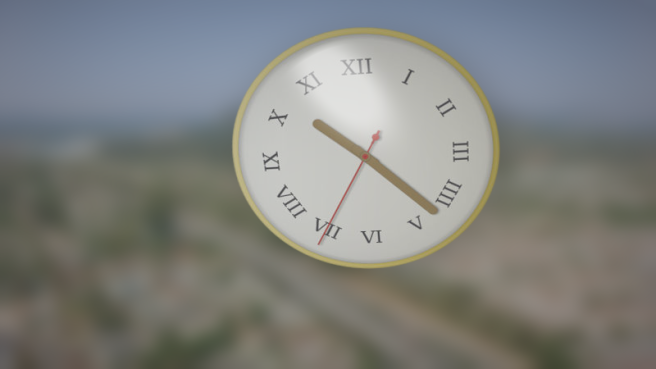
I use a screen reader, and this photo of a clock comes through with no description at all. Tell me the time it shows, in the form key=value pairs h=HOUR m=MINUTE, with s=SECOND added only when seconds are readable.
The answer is h=10 m=22 s=35
